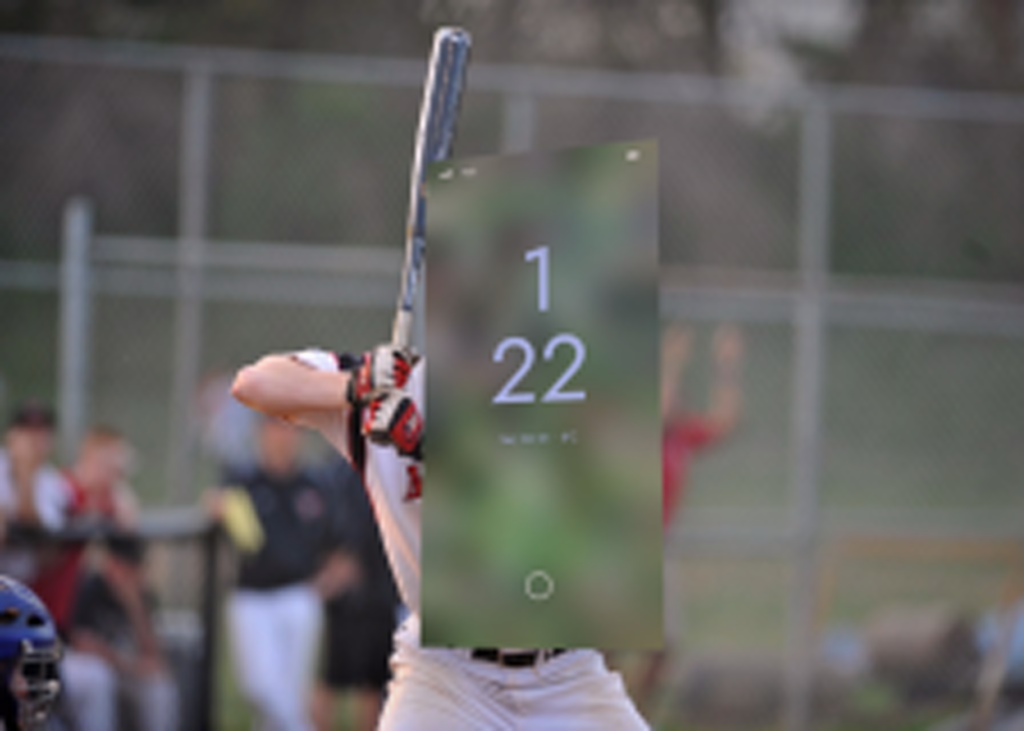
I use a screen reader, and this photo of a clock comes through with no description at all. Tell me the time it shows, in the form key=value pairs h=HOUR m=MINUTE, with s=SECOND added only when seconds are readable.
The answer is h=1 m=22
